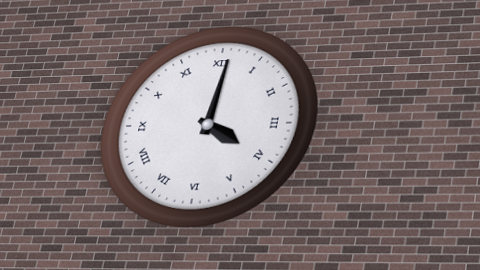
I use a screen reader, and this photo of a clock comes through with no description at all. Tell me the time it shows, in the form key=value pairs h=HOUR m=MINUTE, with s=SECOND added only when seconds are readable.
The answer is h=4 m=1
